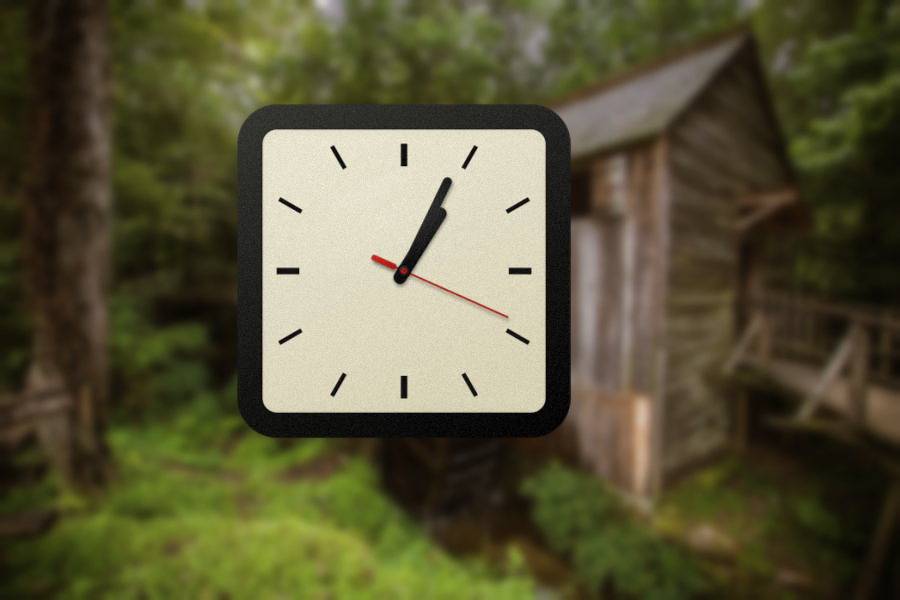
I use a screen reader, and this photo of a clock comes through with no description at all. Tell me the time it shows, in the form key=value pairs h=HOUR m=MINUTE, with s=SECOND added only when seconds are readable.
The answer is h=1 m=4 s=19
